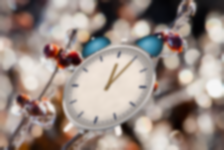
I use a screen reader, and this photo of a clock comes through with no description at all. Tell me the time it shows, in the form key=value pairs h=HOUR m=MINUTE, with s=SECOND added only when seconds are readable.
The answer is h=12 m=5
